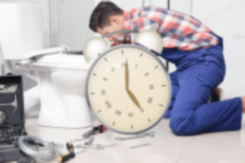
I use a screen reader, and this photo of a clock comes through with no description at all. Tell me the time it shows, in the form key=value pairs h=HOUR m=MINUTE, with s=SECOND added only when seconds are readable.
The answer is h=5 m=1
